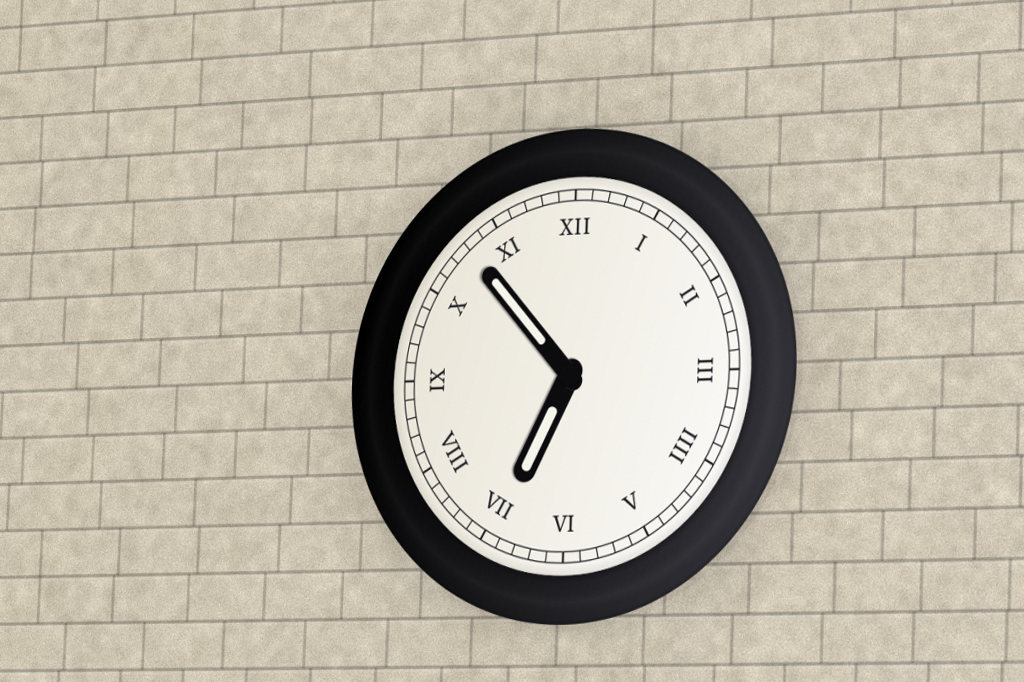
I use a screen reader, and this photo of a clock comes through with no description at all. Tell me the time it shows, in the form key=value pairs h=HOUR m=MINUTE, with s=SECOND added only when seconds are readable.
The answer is h=6 m=53
